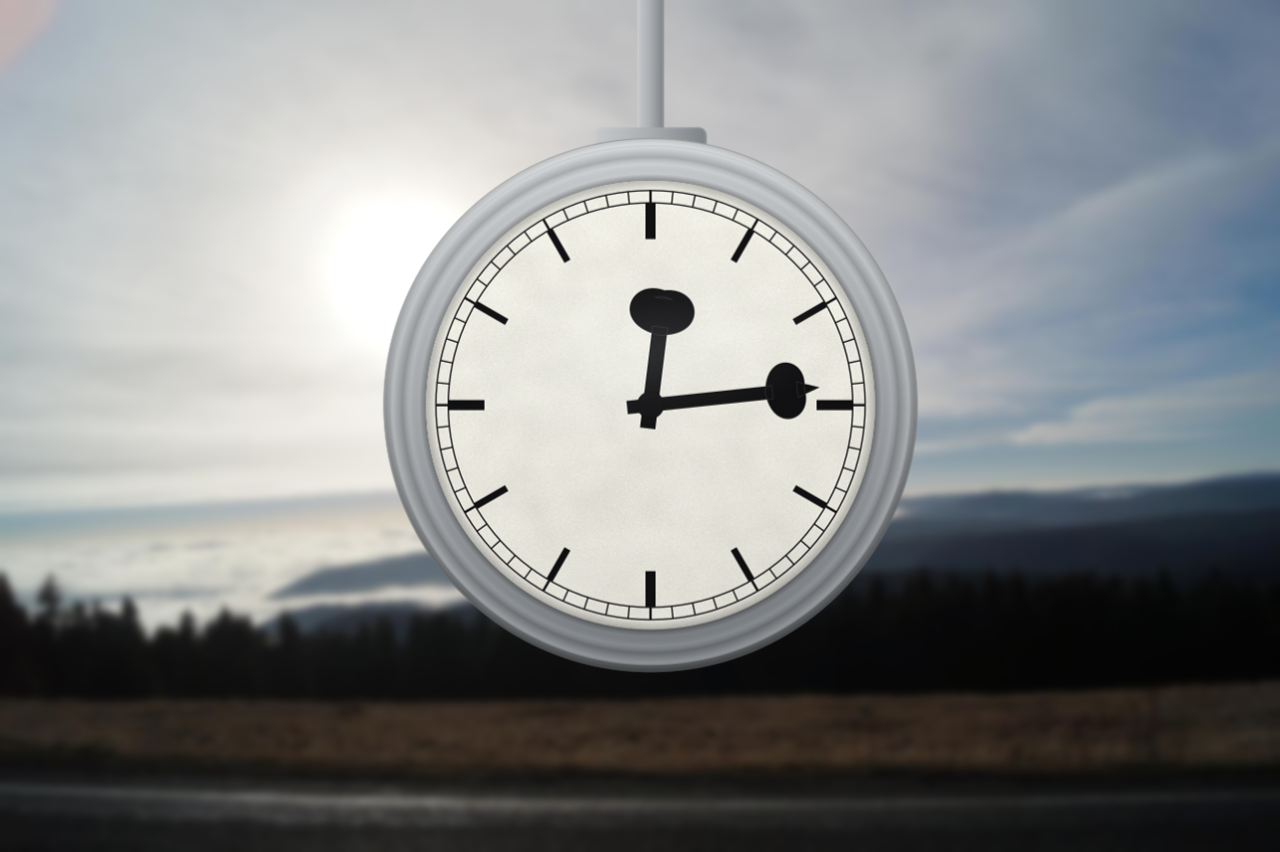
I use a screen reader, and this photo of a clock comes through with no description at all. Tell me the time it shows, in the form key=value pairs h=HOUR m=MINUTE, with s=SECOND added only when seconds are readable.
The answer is h=12 m=14
